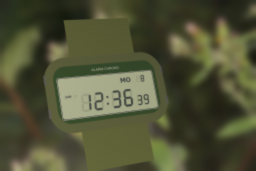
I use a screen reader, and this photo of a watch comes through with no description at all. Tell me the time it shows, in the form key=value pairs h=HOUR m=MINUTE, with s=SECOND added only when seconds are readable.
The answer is h=12 m=36 s=39
